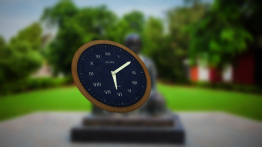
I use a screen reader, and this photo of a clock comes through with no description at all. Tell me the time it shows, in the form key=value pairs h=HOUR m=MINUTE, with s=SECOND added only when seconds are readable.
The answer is h=6 m=10
